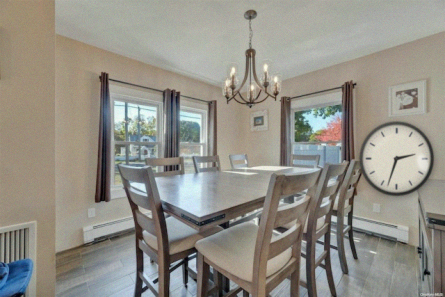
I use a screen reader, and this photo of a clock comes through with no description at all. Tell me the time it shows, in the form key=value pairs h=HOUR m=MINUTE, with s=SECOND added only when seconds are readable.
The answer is h=2 m=33
